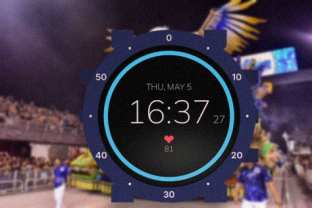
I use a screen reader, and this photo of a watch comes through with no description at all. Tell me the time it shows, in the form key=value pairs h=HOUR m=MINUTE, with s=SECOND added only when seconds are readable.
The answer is h=16 m=37 s=27
